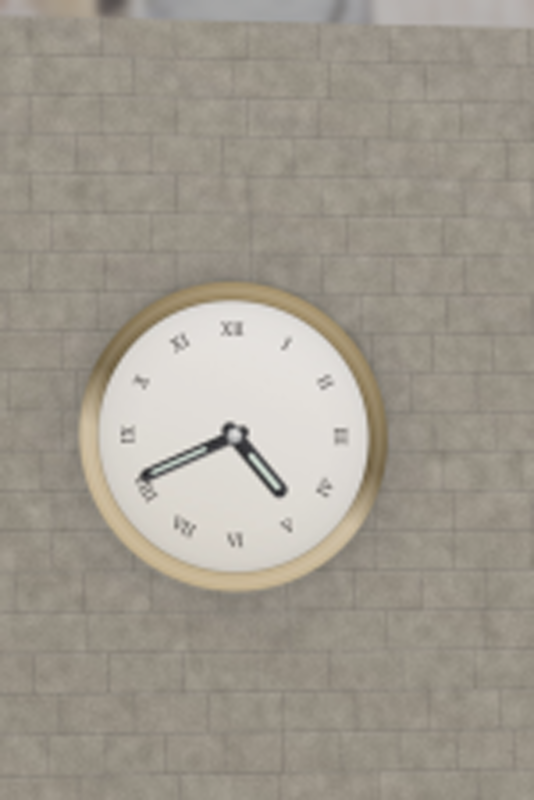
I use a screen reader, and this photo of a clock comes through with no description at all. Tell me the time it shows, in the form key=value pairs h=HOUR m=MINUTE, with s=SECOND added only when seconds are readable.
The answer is h=4 m=41
